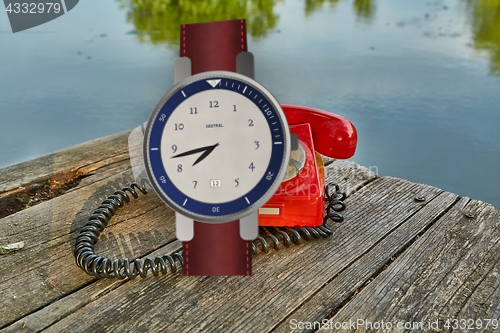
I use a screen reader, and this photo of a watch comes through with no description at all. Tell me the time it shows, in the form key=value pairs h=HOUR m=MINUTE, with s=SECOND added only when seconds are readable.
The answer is h=7 m=43
